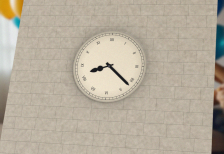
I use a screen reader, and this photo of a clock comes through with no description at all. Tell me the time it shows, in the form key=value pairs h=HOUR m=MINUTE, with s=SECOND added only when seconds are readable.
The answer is h=8 m=22
